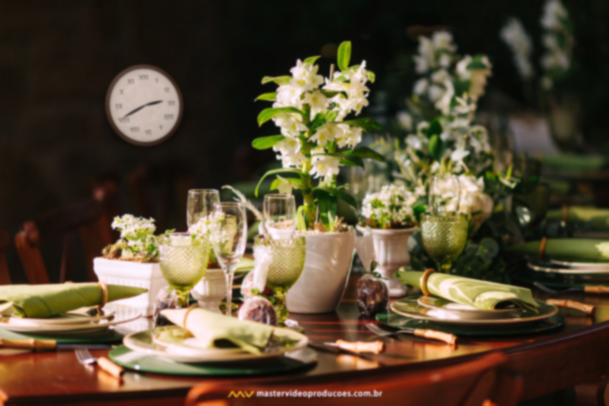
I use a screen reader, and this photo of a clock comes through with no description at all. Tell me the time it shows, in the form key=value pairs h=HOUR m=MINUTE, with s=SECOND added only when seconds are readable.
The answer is h=2 m=41
